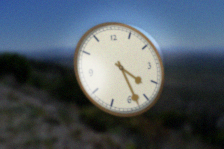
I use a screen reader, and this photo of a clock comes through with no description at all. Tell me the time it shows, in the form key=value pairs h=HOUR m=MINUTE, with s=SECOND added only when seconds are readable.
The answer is h=4 m=28
